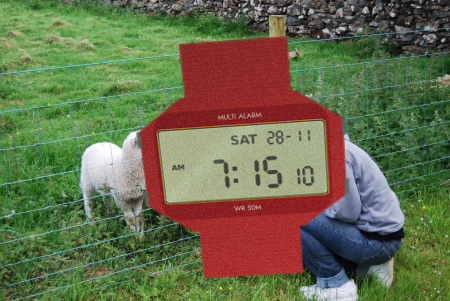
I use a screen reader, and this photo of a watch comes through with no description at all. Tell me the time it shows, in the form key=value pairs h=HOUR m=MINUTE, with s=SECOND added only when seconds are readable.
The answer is h=7 m=15 s=10
